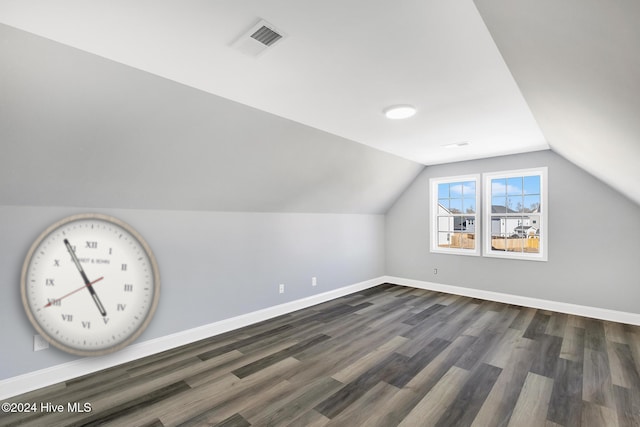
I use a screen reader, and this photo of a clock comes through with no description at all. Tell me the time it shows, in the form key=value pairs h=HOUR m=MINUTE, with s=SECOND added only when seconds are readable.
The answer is h=4 m=54 s=40
